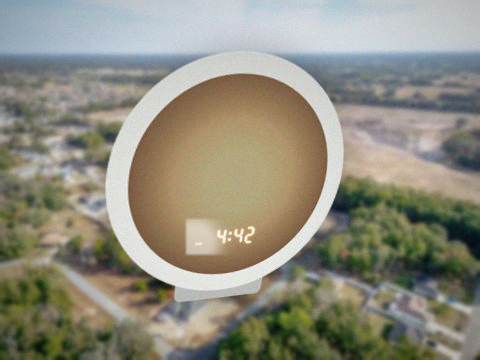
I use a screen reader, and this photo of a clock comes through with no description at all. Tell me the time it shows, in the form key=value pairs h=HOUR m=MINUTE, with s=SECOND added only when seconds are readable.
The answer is h=4 m=42
